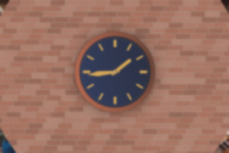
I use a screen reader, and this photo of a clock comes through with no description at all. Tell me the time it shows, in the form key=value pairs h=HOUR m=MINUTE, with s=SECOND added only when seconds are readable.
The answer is h=1 m=44
